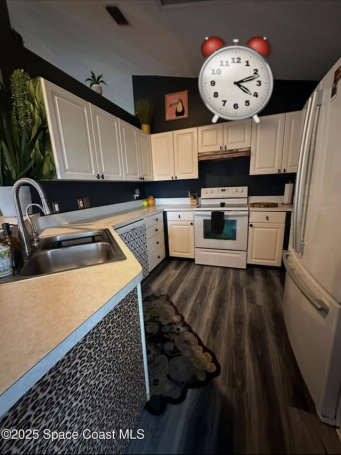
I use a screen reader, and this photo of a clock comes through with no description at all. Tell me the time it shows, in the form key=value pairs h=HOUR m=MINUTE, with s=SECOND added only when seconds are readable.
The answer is h=4 m=12
